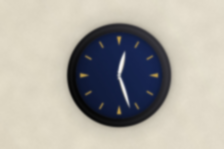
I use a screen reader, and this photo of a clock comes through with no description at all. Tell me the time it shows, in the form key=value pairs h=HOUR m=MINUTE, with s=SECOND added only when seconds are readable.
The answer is h=12 m=27
